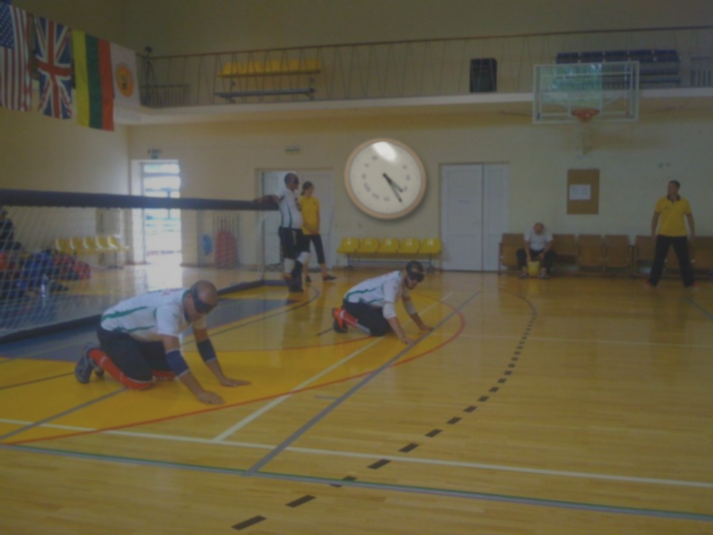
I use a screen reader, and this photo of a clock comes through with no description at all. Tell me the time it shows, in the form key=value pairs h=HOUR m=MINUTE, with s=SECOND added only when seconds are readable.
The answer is h=4 m=25
